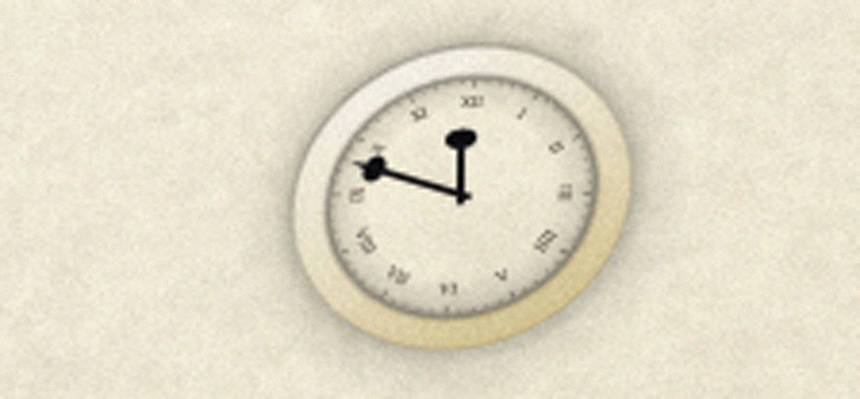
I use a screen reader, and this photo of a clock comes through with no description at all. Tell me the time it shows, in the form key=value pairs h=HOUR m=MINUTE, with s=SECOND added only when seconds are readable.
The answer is h=11 m=48
